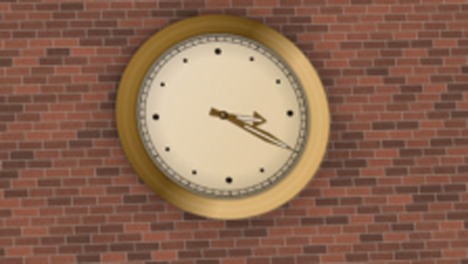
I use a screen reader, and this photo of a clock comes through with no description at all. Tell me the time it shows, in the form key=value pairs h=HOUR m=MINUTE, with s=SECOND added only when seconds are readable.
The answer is h=3 m=20
